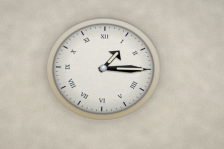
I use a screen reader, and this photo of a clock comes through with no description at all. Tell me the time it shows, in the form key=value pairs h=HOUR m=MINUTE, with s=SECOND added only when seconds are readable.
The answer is h=1 m=15
